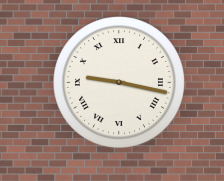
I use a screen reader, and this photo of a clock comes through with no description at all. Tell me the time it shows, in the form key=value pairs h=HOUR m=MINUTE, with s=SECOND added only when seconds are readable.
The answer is h=9 m=17
